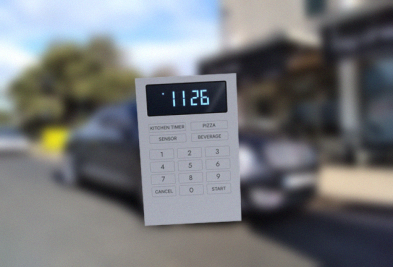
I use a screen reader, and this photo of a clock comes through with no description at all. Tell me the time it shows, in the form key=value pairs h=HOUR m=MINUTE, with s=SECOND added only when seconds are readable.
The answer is h=11 m=26
